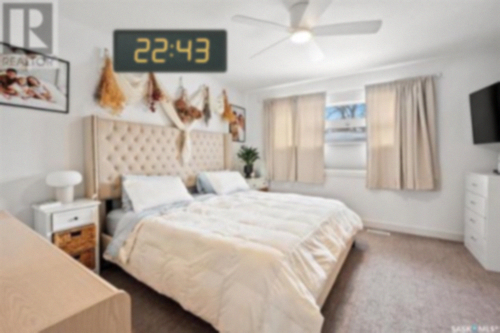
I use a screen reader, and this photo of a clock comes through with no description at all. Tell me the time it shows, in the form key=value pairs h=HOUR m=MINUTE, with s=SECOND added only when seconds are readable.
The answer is h=22 m=43
